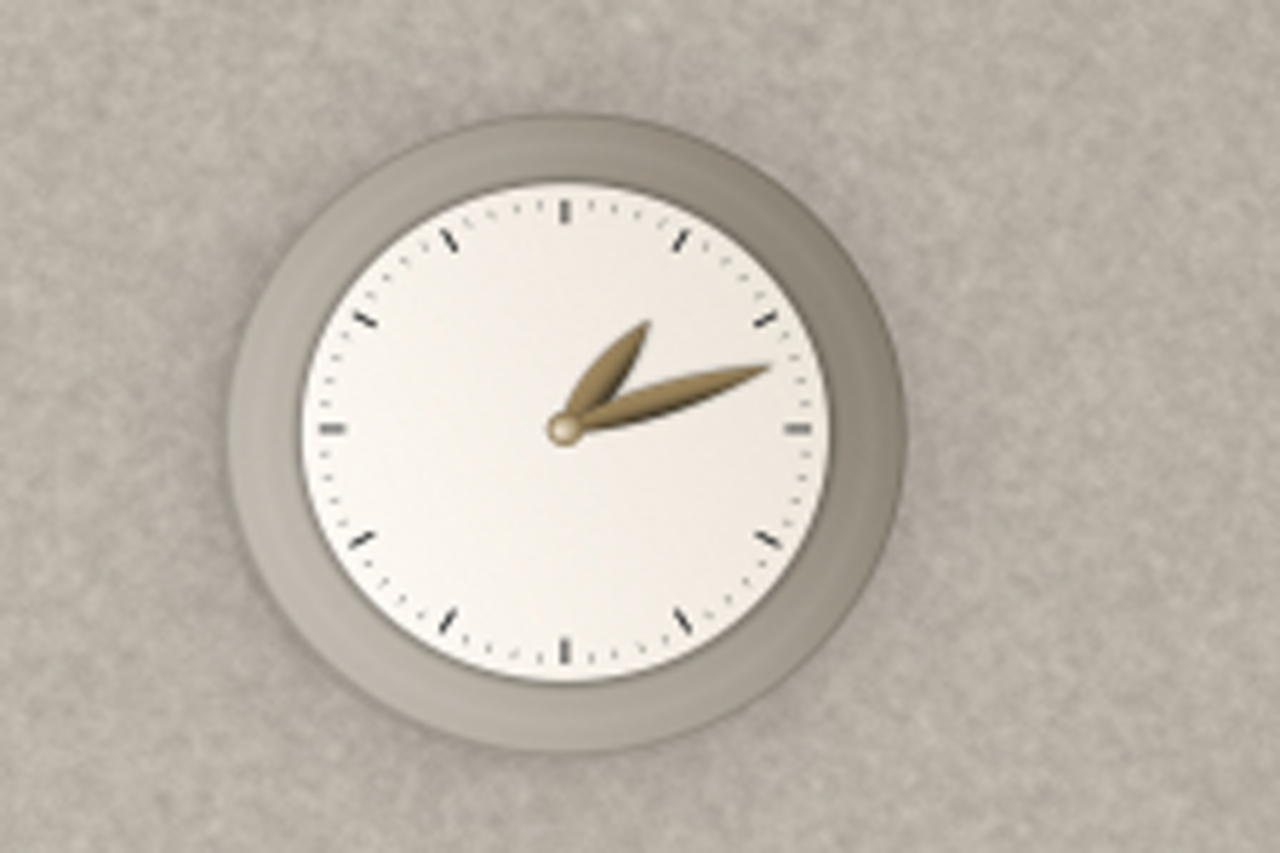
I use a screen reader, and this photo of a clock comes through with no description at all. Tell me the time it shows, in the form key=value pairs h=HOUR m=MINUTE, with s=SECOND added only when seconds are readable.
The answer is h=1 m=12
